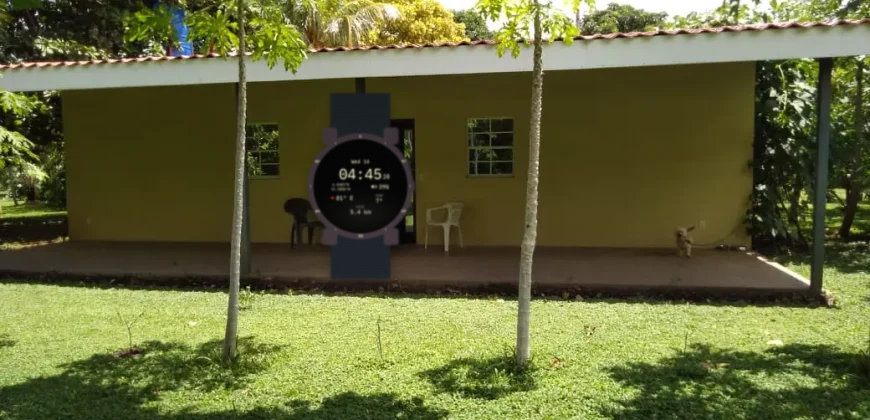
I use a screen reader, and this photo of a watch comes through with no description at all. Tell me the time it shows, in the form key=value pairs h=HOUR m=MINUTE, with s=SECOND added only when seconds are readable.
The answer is h=4 m=45
